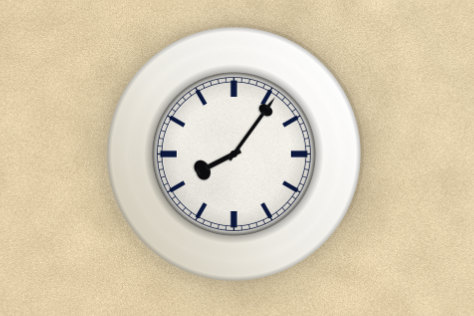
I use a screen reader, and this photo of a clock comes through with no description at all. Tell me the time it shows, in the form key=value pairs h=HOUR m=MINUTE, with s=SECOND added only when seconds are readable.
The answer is h=8 m=6
